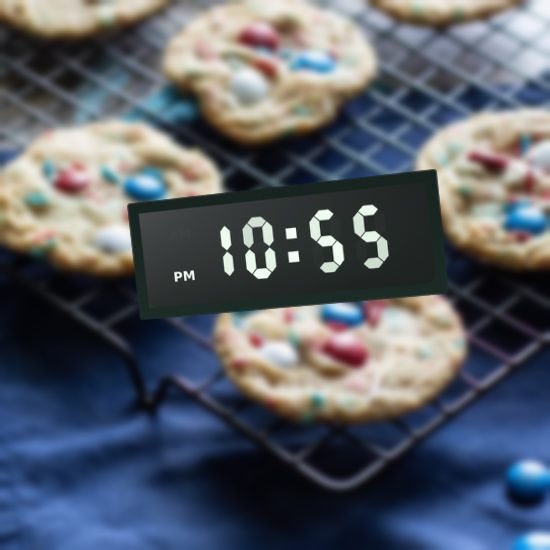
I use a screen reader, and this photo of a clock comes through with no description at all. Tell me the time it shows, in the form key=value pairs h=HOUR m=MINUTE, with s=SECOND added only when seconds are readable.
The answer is h=10 m=55
